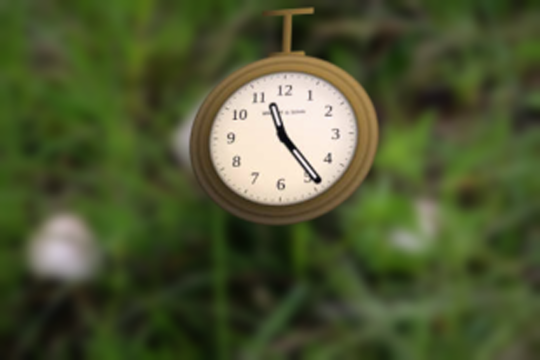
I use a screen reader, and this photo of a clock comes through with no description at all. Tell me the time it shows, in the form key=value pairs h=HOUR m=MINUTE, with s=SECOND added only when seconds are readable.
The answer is h=11 m=24
